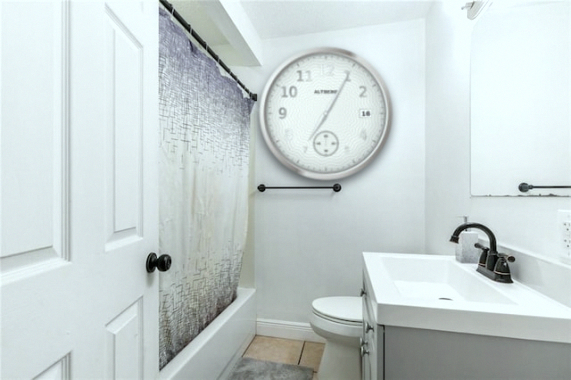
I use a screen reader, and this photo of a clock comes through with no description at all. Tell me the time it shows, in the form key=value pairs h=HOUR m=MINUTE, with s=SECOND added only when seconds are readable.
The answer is h=7 m=5
